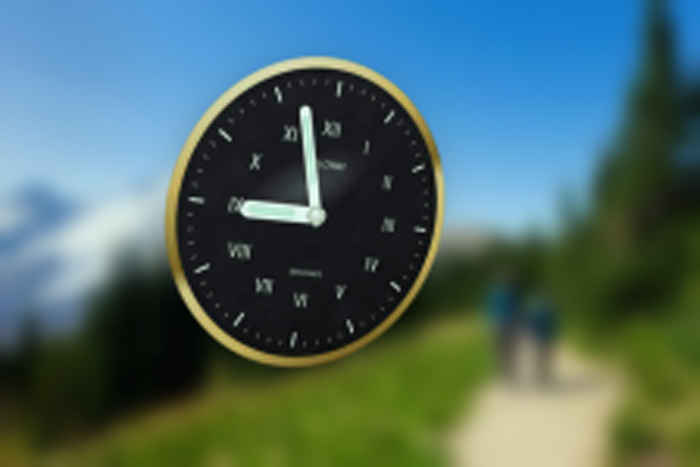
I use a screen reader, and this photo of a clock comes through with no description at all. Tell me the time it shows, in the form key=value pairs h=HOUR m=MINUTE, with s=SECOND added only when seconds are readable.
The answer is h=8 m=57
